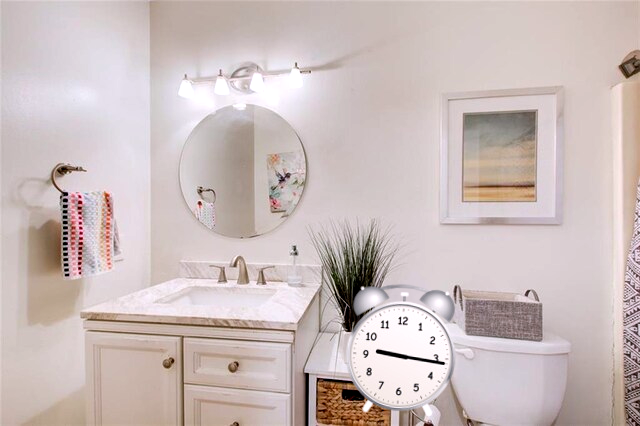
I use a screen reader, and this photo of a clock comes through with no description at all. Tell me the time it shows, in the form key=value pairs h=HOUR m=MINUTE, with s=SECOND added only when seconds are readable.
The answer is h=9 m=16
